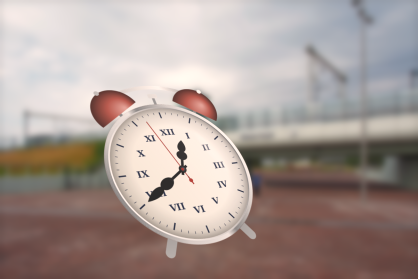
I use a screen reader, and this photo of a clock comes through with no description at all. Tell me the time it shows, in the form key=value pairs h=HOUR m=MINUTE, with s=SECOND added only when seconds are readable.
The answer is h=12 m=39 s=57
